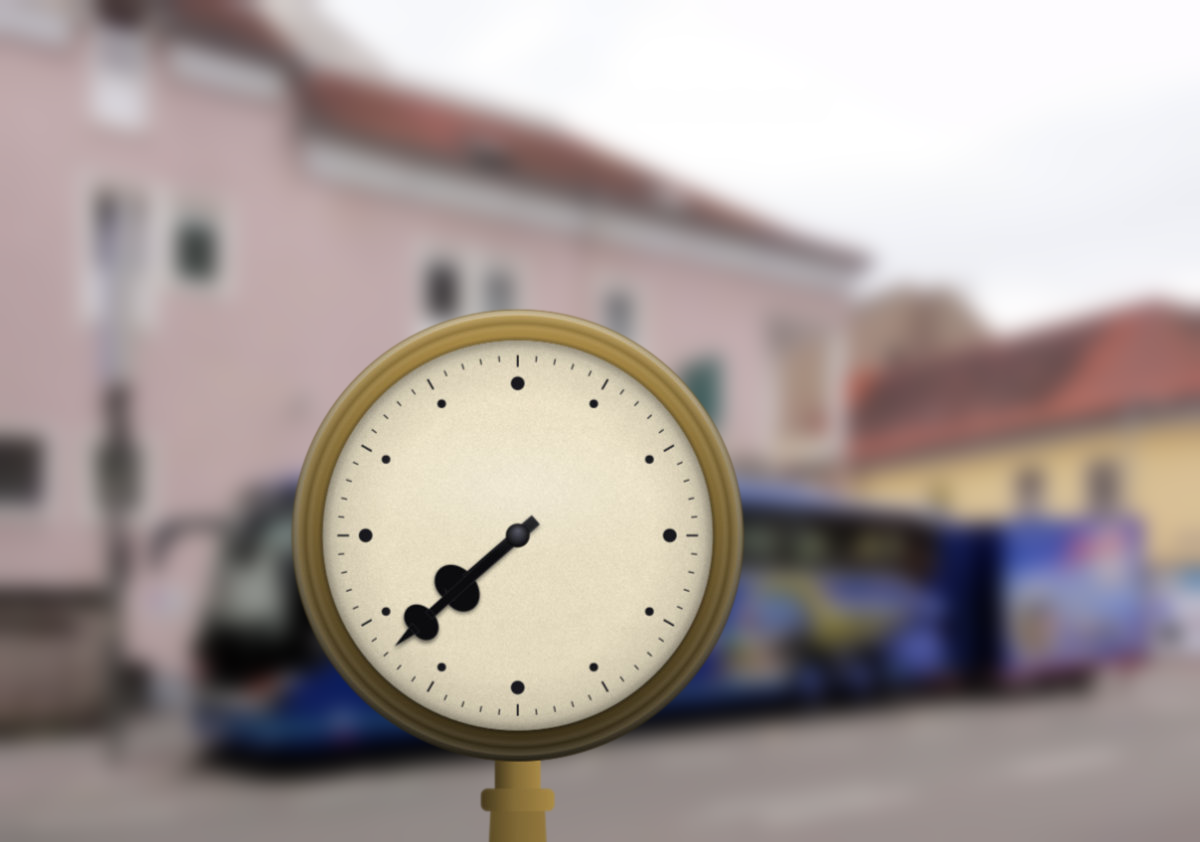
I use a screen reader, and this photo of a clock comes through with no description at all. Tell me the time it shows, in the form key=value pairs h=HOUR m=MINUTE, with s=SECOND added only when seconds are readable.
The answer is h=7 m=38
